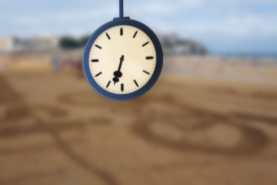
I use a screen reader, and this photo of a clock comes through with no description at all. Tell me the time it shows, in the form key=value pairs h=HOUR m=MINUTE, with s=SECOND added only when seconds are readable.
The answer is h=6 m=33
